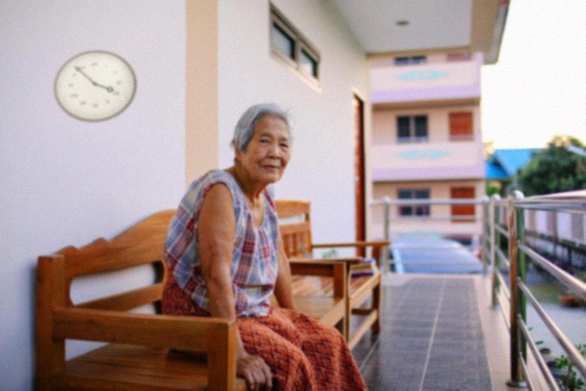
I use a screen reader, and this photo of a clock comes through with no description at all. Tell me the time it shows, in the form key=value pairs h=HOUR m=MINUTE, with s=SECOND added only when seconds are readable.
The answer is h=3 m=53
